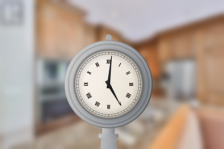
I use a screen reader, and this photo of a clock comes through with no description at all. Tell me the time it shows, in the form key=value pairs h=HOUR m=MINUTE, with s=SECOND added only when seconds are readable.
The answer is h=5 m=1
